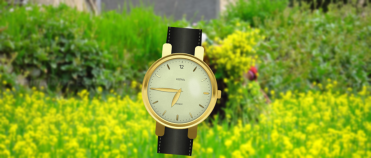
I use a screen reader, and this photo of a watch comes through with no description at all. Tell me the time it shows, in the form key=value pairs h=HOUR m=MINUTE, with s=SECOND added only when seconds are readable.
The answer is h=6 m=45
